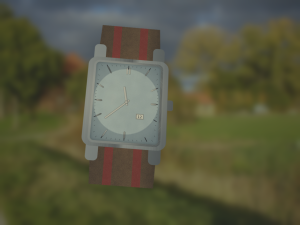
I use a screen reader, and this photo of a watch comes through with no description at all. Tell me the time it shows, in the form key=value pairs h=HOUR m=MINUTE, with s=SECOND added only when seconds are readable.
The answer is h=11 m=38
